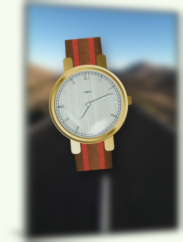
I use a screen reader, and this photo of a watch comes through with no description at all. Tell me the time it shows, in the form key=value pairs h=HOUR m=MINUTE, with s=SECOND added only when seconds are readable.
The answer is h=7 m=12
